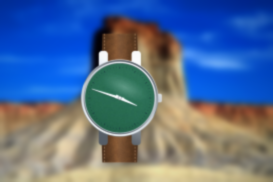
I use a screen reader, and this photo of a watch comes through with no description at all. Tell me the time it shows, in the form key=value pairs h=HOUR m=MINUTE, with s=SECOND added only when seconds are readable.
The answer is h=3 m=48
